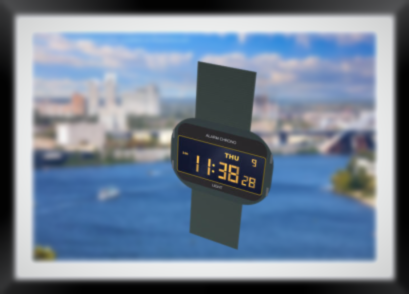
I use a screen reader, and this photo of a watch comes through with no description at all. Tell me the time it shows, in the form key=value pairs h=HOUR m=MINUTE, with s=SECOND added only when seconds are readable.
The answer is h=11 m=38 s=28
